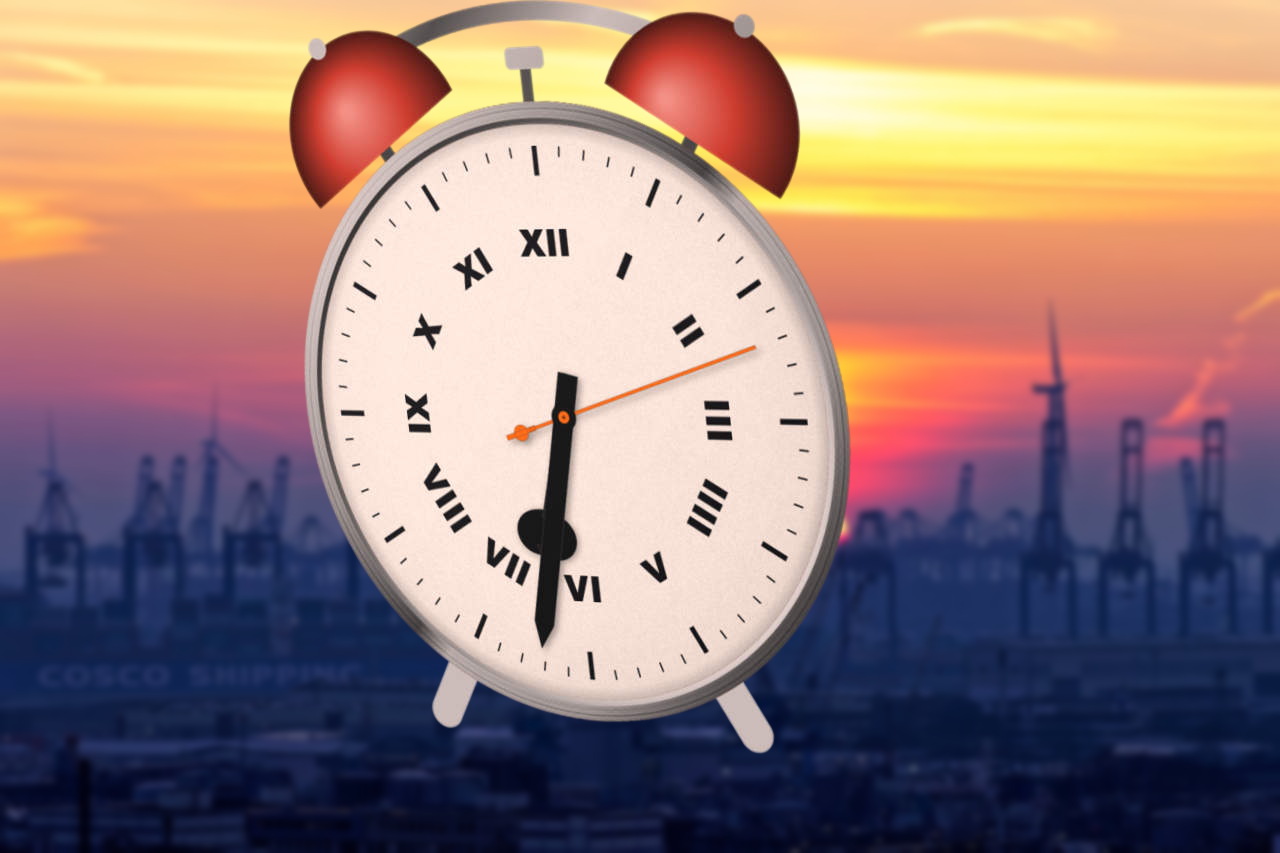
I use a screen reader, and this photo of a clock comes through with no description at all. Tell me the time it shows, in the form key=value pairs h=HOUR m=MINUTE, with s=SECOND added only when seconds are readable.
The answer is h=6 m=32 s=12
